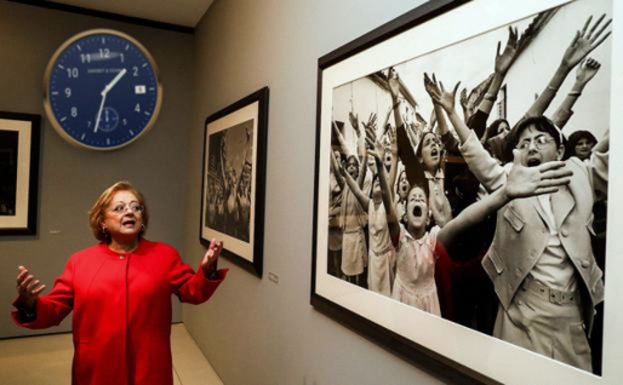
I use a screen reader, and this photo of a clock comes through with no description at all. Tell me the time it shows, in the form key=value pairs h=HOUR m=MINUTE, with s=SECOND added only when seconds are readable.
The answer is h=1 m=33
